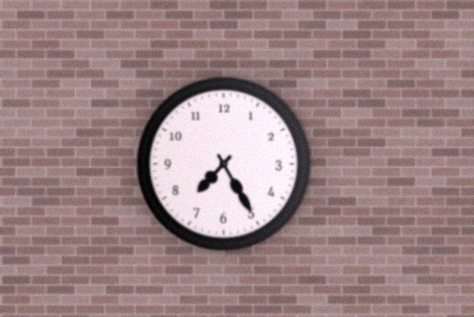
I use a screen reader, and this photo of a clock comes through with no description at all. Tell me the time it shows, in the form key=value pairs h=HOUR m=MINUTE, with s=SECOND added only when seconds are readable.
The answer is h=7 m=25
